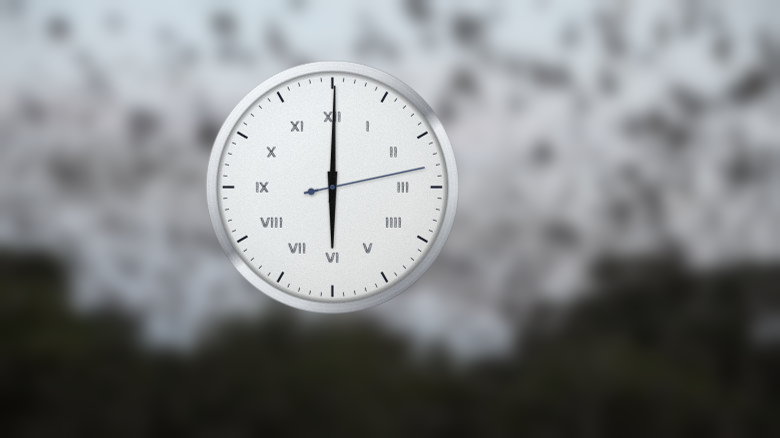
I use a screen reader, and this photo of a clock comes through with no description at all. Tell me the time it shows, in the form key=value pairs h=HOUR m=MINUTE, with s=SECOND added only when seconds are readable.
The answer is h=6 m=0 s=13
